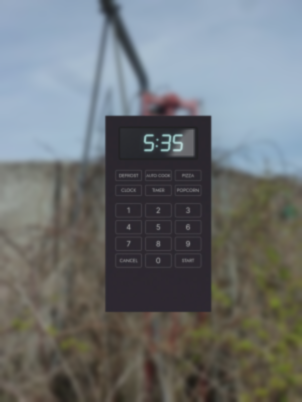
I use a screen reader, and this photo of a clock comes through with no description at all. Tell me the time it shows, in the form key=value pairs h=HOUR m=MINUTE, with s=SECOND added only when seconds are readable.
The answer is h=5 m=35
